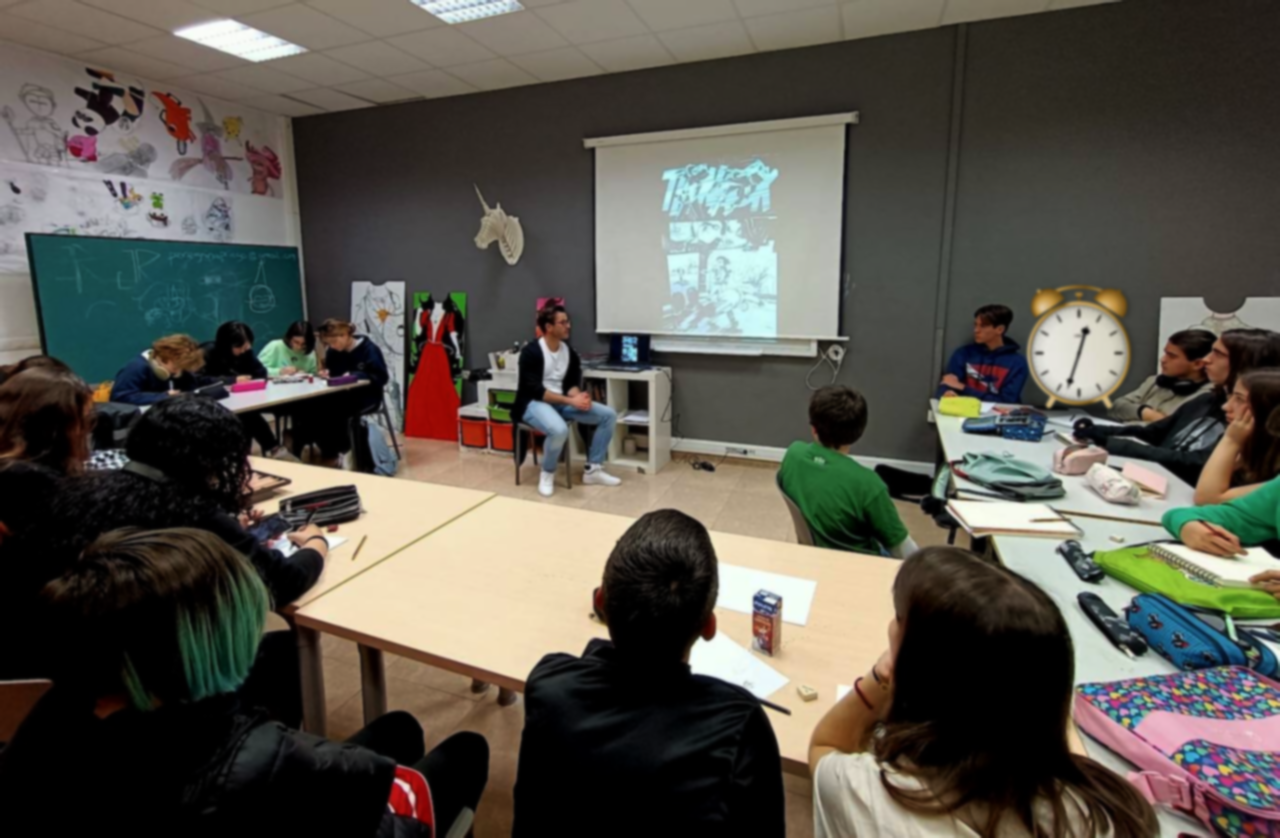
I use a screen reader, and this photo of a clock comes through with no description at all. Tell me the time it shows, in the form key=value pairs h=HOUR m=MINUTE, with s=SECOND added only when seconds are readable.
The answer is h=12 m=33
